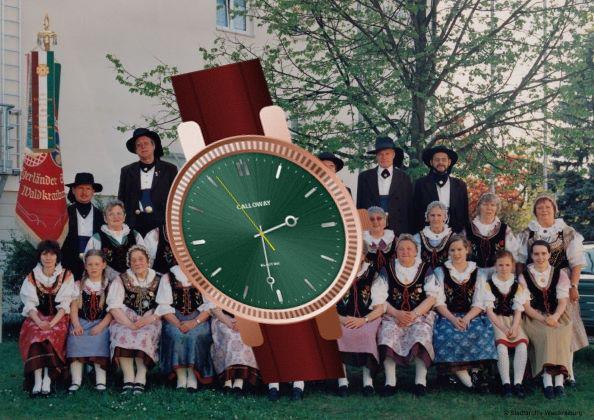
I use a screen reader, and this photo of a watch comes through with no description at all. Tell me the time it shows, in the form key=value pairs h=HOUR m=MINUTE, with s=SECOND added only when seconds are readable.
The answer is h=2 m=30 s=56
